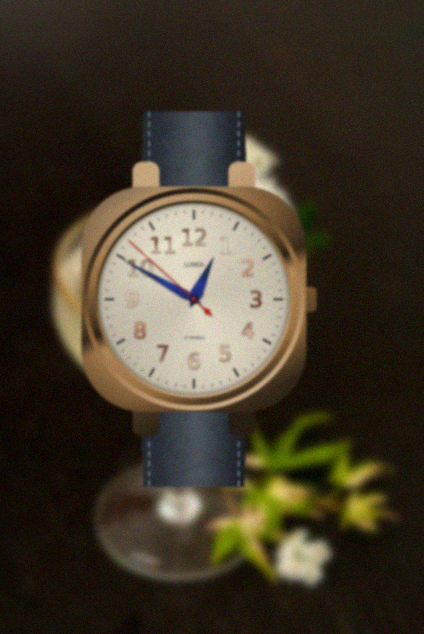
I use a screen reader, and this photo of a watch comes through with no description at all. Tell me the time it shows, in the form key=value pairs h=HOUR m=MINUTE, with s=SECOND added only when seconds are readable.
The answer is h=12 m=49 s=52
